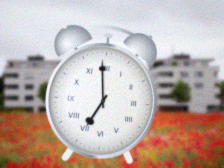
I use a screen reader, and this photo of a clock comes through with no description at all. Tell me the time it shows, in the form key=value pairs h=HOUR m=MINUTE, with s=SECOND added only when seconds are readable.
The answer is h=6 m=59
